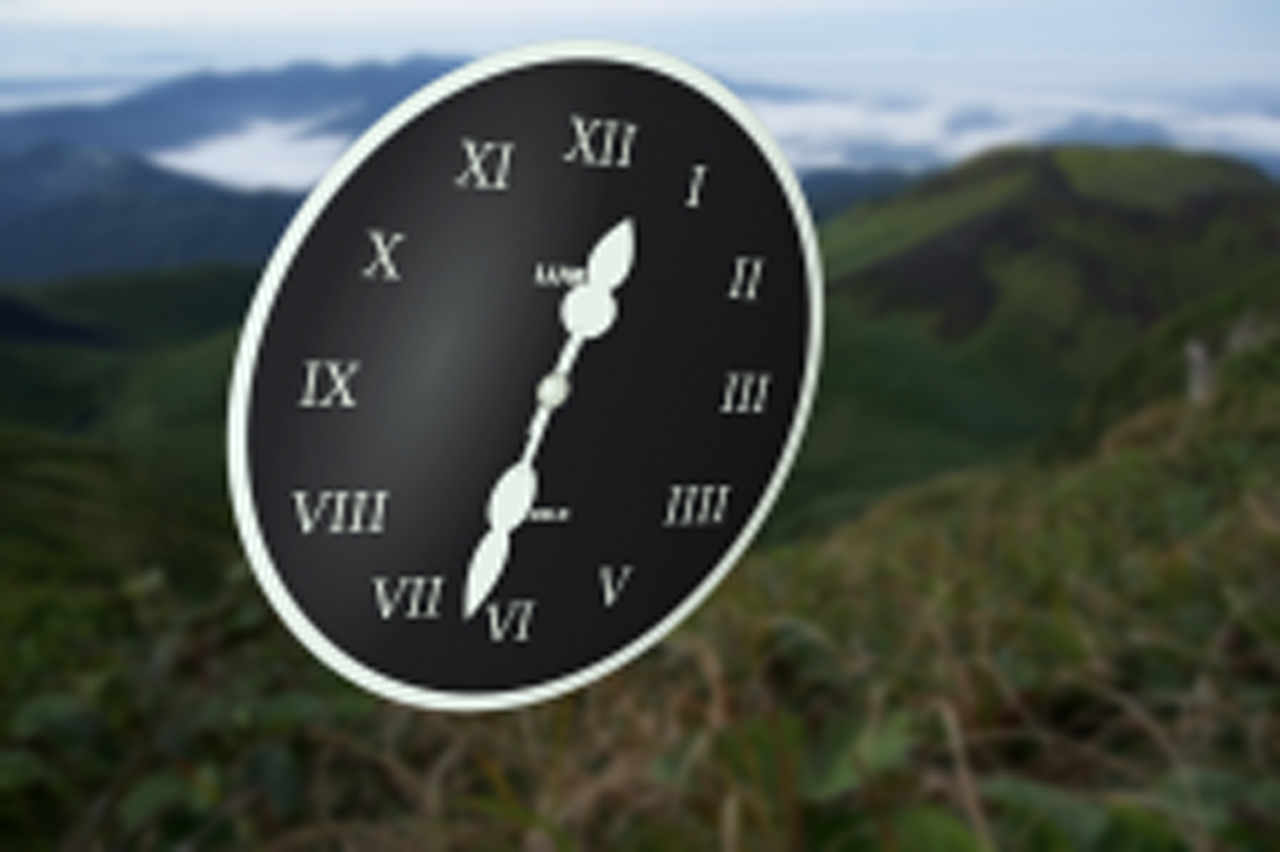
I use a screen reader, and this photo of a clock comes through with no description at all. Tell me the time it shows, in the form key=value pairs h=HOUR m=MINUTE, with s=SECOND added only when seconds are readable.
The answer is h=12 m=32
